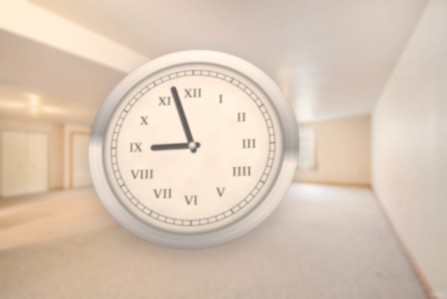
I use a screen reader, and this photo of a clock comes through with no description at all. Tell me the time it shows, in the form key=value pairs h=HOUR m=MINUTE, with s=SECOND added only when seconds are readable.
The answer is h=8 m=57
